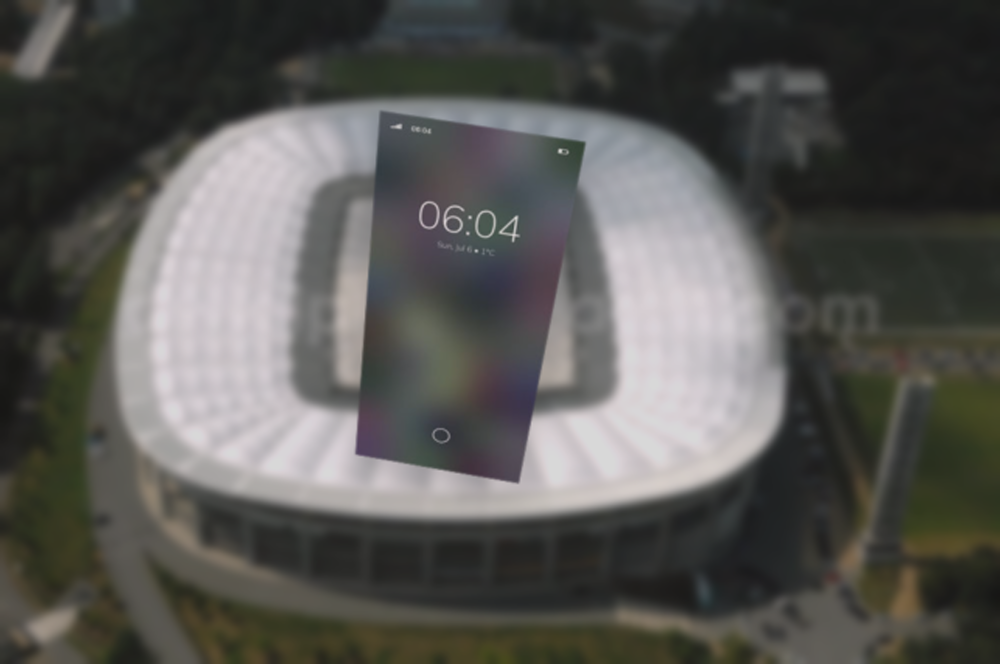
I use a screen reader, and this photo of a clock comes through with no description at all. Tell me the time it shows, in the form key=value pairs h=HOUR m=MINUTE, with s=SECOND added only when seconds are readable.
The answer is h=6 m=4
